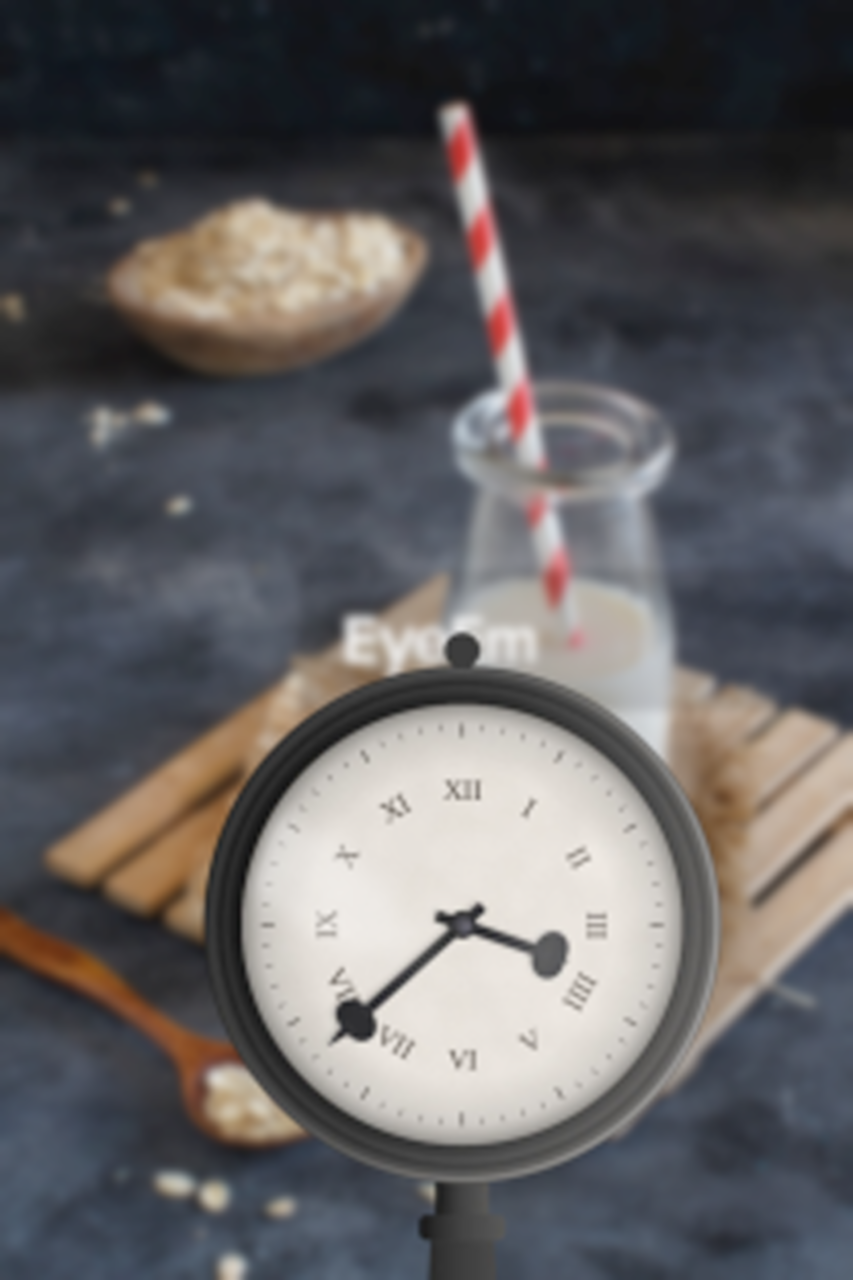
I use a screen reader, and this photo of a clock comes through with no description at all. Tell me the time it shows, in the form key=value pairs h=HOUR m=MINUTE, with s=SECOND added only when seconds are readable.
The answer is h=3 m=38
